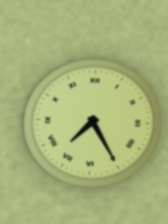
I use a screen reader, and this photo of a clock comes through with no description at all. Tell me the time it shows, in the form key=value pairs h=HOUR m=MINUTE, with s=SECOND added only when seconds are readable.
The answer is h=7 m=25
